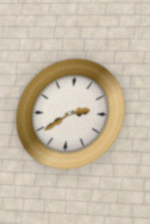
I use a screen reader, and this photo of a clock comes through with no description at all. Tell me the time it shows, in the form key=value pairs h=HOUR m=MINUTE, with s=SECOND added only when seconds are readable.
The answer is h=2 m=39
